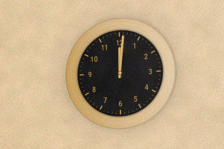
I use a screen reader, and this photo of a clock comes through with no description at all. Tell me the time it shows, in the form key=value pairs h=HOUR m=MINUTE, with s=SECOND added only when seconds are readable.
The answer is h=12 m=1
